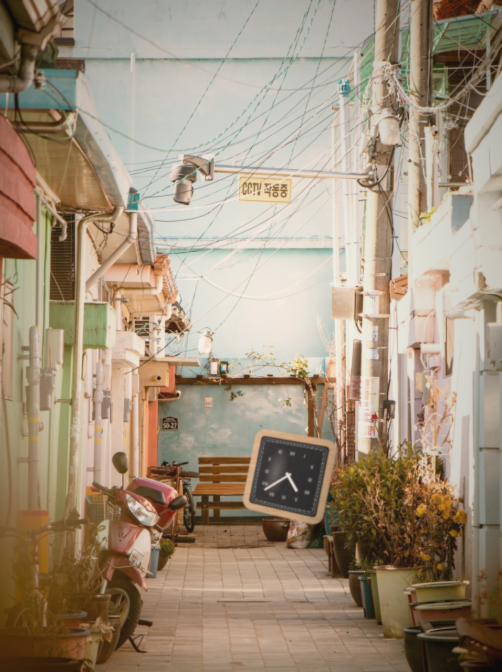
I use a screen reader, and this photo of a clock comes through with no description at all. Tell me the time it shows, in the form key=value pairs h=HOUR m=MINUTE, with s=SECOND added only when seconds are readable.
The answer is h=4 m=38
